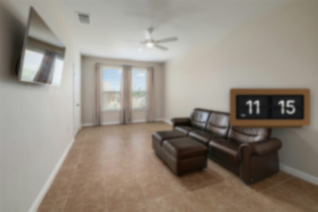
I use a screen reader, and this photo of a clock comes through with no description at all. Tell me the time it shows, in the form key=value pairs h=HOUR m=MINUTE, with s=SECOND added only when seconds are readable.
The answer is h=11 m=15
